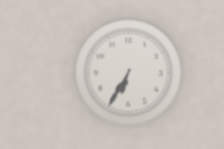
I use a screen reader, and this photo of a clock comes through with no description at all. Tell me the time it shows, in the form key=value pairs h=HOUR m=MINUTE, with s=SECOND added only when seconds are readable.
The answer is h=6 m=35
